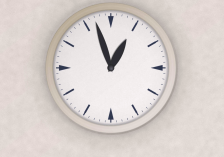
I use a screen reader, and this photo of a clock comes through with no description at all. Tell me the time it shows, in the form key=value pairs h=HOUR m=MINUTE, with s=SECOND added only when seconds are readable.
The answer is h=12 m=57
